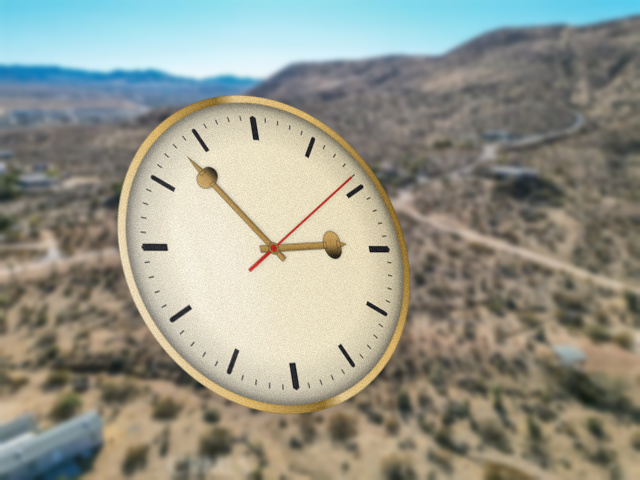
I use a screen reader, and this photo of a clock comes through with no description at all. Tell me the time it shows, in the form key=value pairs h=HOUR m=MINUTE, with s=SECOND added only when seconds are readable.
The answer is h=2 m=53 s=9
